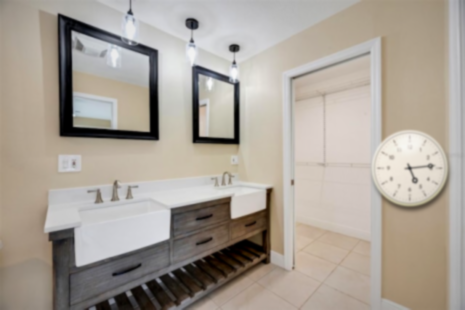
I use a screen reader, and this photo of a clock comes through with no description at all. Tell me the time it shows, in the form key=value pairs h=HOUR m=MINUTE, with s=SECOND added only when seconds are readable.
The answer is h=5 m=14
